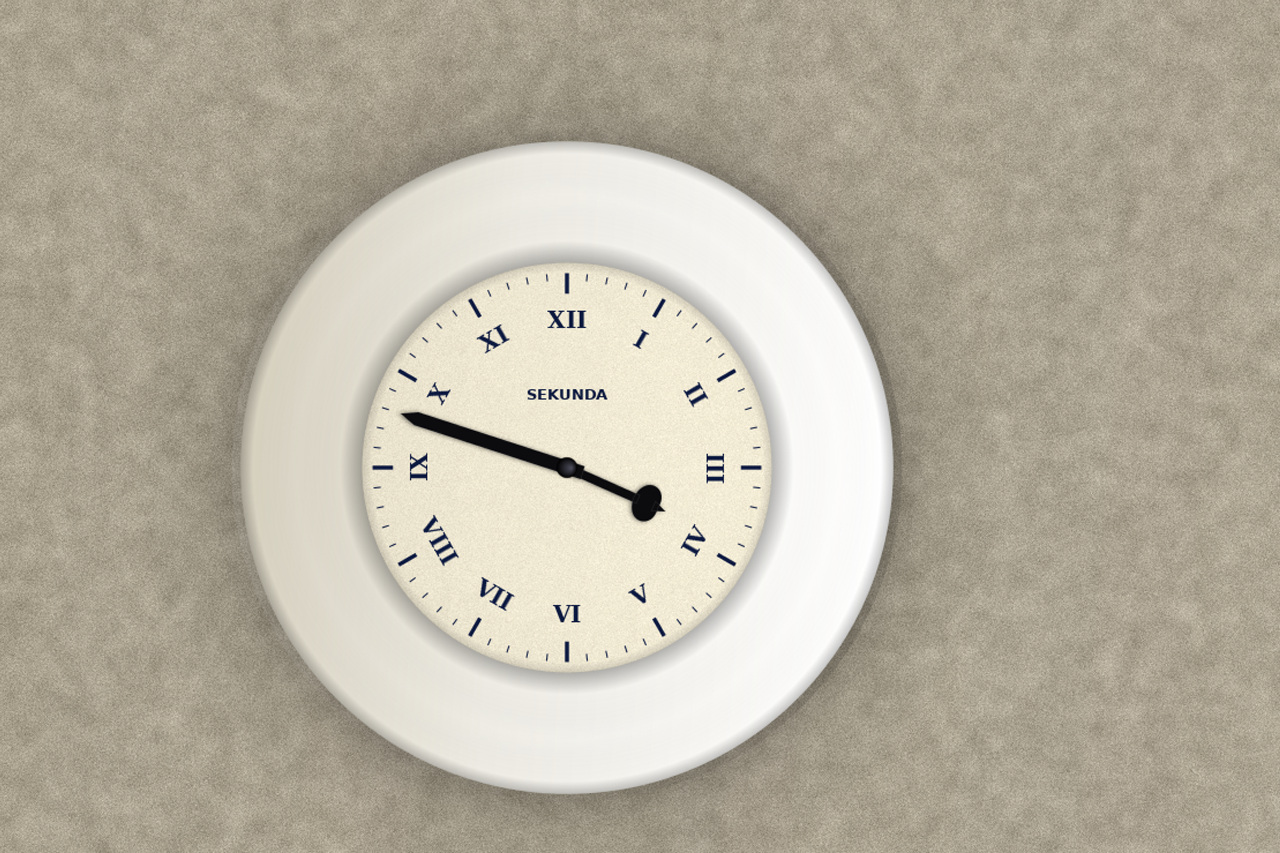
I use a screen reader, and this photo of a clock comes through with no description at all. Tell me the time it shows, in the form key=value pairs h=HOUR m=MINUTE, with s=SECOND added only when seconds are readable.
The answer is h=3 m=48
